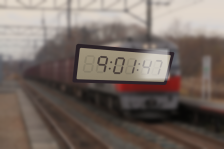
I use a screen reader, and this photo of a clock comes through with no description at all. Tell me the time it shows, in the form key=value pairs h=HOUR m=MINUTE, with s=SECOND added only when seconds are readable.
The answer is h=9 m=1 s=47
